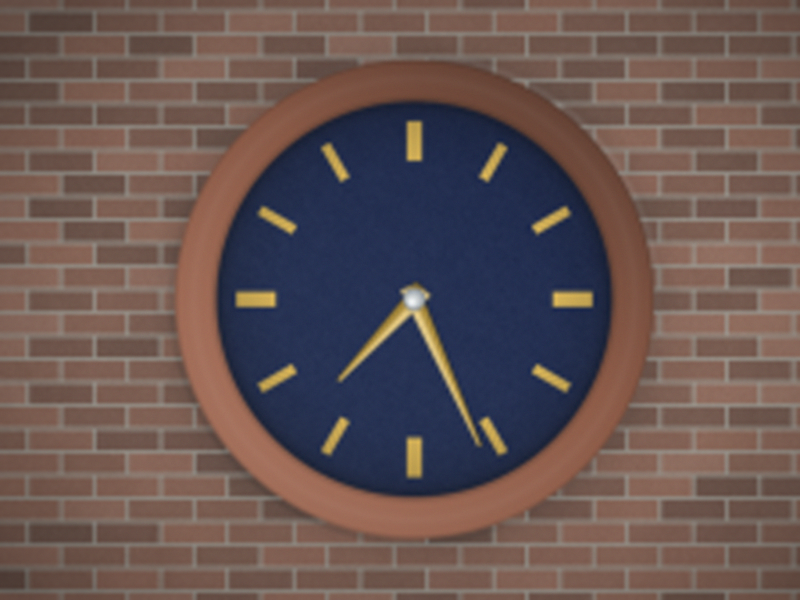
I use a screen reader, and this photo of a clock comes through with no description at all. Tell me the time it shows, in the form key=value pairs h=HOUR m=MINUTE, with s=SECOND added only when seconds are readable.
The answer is h=7 m=26
